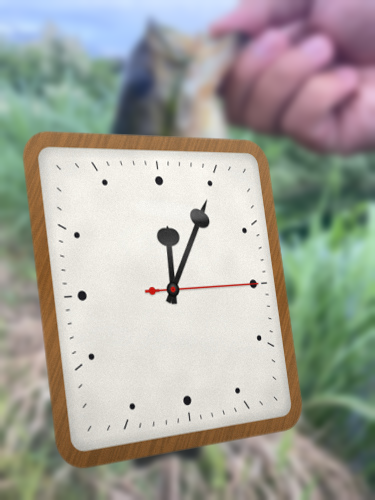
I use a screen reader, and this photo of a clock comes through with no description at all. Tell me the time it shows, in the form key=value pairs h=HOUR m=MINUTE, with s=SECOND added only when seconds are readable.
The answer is h=12 m=5 s=15
